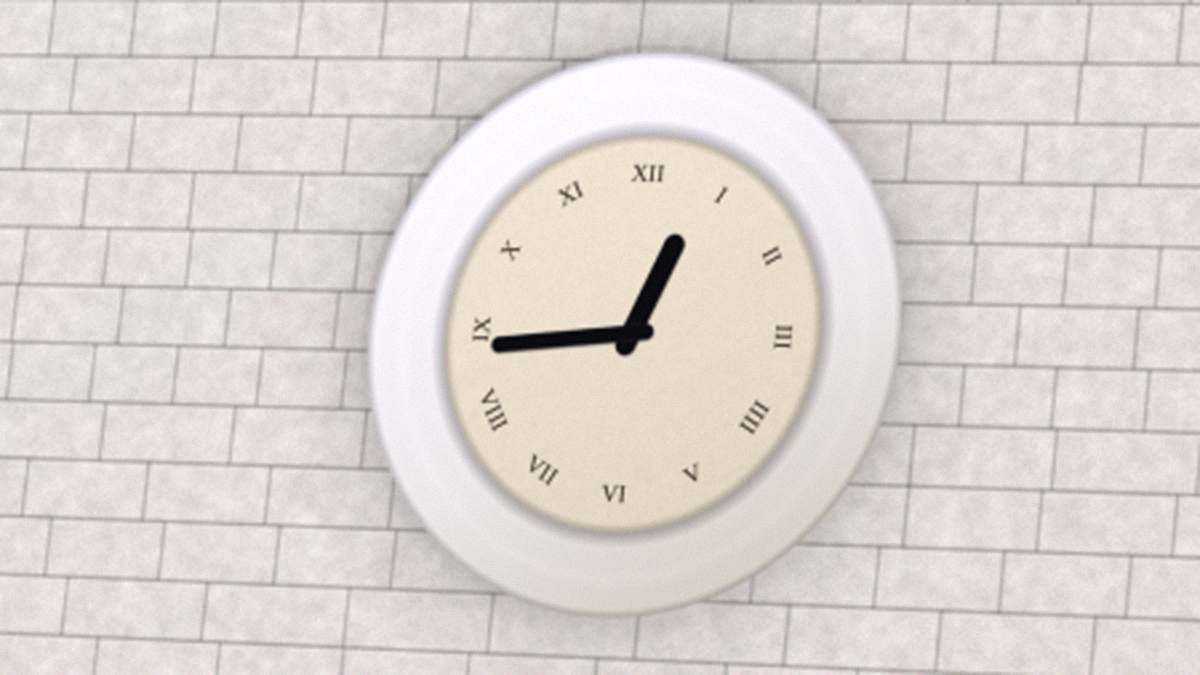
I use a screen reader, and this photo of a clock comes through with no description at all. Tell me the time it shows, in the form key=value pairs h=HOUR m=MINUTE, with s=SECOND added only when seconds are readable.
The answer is h=12 m=44
